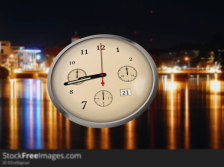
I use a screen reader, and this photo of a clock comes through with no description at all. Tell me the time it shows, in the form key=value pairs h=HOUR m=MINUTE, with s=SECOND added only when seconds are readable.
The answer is h=8 m=43
